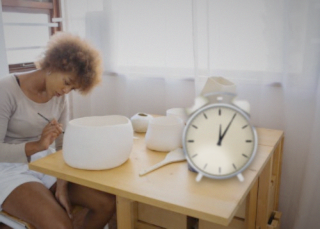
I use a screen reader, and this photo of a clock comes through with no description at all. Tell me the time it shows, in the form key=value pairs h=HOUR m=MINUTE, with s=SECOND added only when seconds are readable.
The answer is h=12 m=5
